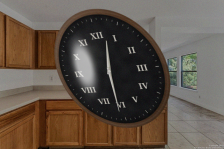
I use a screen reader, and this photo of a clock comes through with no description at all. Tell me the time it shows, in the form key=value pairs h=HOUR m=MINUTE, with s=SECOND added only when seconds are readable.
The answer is h=12 m=31
